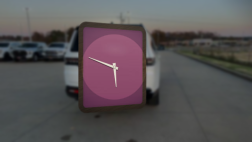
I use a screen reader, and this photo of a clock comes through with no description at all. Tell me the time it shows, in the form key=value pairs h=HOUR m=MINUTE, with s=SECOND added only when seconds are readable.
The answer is h=5 m=48
